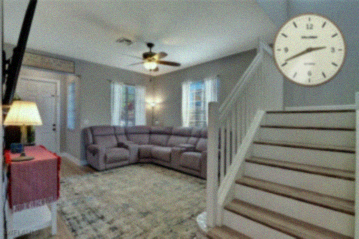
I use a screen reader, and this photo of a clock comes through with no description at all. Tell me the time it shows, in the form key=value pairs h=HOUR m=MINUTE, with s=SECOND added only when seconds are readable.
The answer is h=2 m=41
